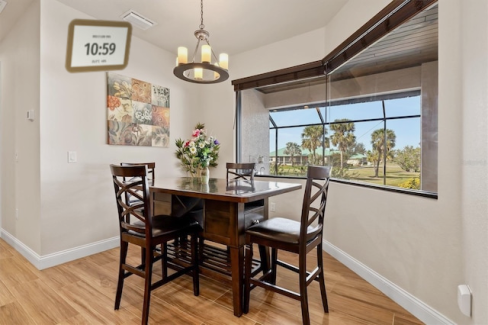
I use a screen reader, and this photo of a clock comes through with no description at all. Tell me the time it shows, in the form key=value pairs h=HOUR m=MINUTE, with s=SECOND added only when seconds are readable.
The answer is h=10 m=59
